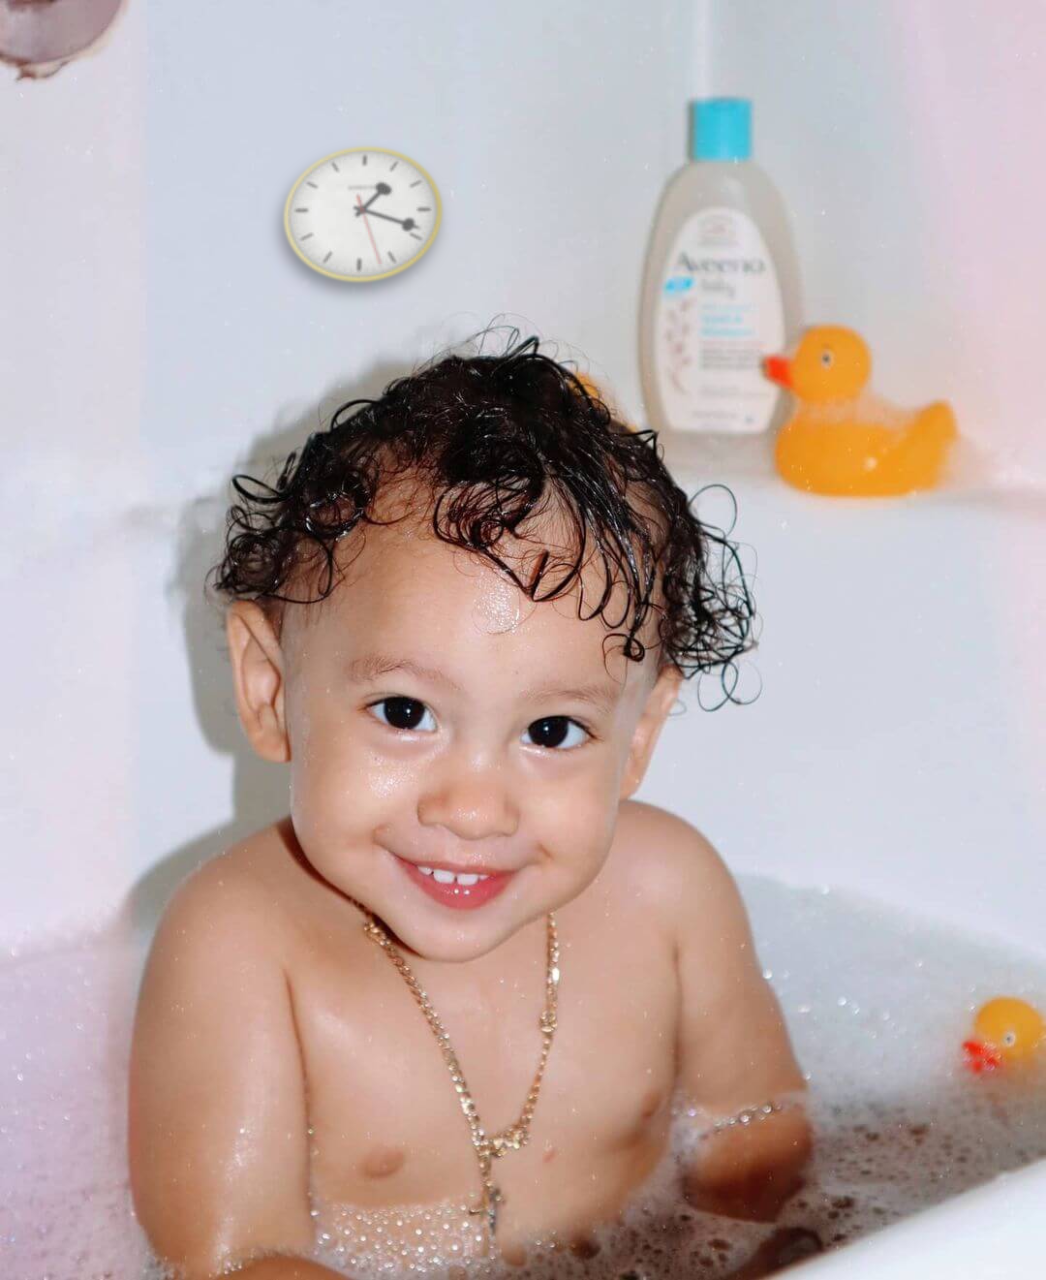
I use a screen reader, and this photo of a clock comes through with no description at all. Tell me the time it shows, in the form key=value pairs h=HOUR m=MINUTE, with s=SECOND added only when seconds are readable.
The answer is h=1 m=18 s=27
